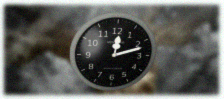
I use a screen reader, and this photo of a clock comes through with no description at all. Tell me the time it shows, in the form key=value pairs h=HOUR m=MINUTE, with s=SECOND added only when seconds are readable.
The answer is h=12 m=12
